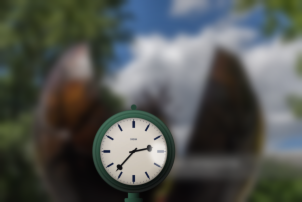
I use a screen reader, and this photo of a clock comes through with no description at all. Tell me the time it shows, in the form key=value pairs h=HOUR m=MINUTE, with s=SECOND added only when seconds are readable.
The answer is h=2 m=37
